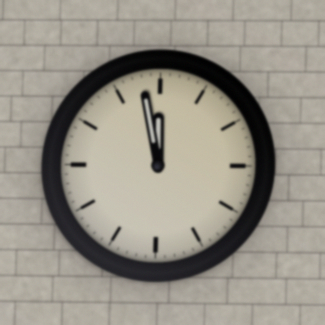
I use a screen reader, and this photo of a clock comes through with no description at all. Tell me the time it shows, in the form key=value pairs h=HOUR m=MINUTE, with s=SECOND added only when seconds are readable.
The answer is h=11 m=58
